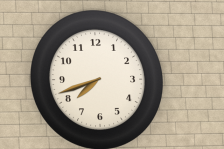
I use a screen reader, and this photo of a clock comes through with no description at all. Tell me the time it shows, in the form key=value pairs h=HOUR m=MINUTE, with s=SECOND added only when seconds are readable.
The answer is h=7 m=42
